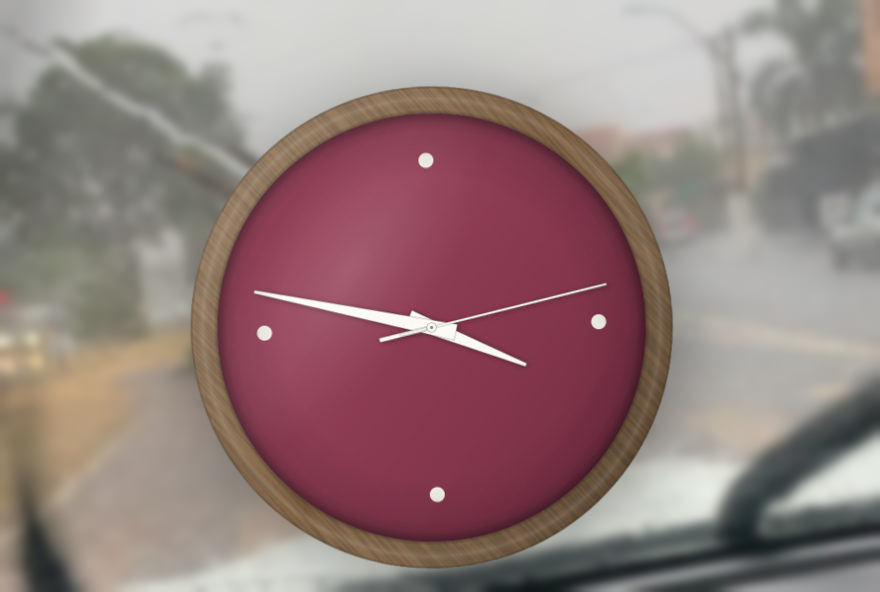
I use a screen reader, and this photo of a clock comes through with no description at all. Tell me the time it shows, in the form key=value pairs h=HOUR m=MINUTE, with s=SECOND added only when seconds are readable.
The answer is h=3 m=47 s=13
